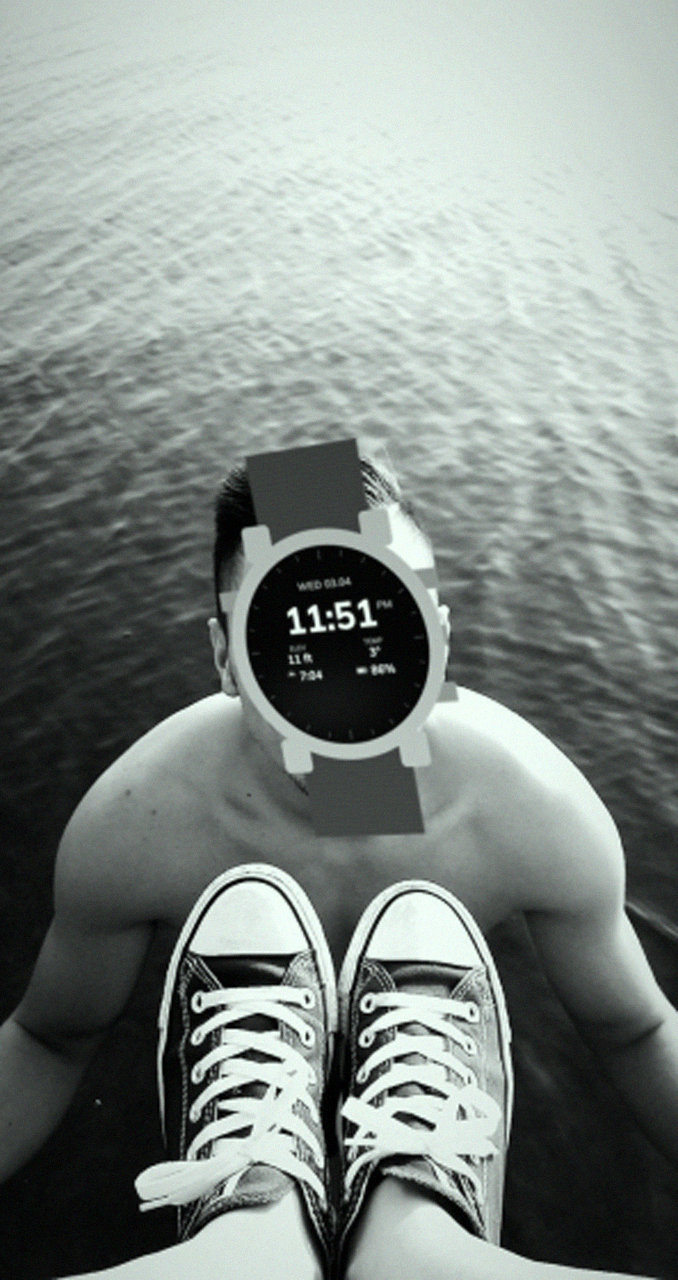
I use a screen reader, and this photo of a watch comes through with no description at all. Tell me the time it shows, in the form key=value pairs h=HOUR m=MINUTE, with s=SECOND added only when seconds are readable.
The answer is h=11 m=51
